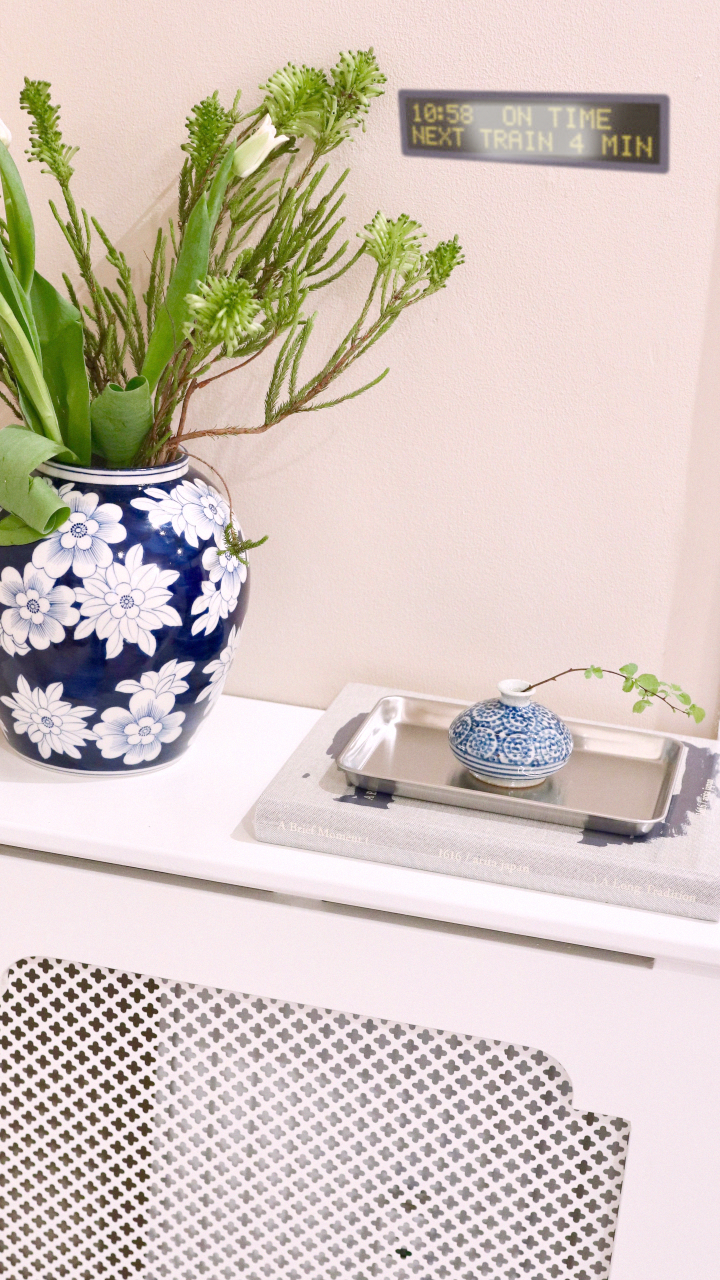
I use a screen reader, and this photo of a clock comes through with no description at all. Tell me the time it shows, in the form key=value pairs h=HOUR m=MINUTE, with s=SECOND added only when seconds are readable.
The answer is h=10 m=58
